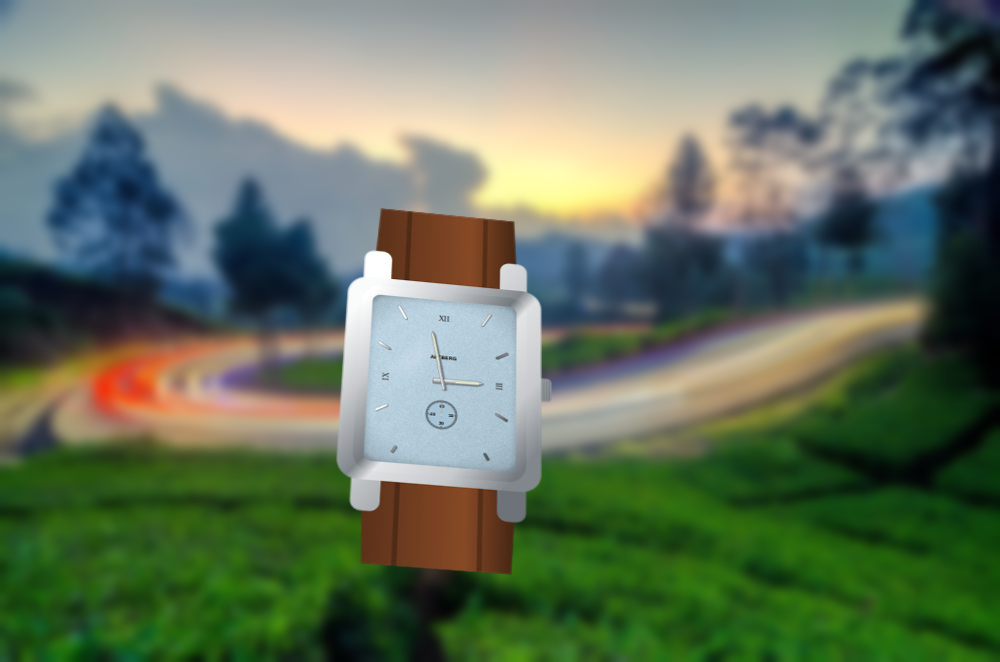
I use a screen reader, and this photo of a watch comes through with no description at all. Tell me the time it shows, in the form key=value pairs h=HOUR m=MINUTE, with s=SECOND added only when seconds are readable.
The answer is h=2 m=58
